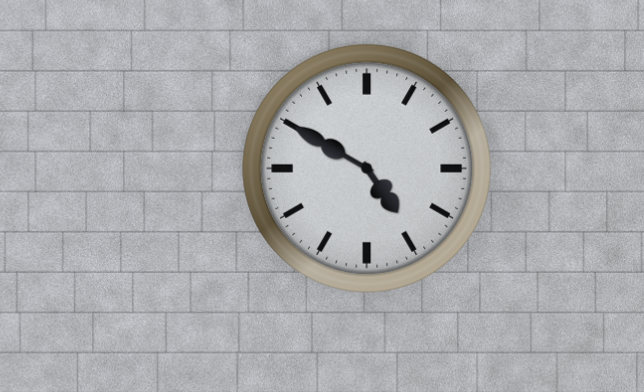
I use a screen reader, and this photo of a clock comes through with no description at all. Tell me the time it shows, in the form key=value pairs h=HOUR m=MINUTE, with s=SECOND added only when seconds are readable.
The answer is h=4 m=50
